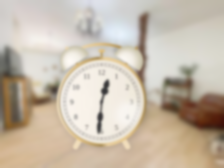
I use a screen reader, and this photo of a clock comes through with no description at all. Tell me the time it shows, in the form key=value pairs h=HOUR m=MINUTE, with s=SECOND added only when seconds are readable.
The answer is h=12 m=31
